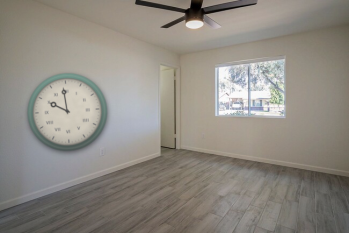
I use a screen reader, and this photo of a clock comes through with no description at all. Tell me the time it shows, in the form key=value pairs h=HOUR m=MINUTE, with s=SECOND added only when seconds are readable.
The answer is h=9 m=59
